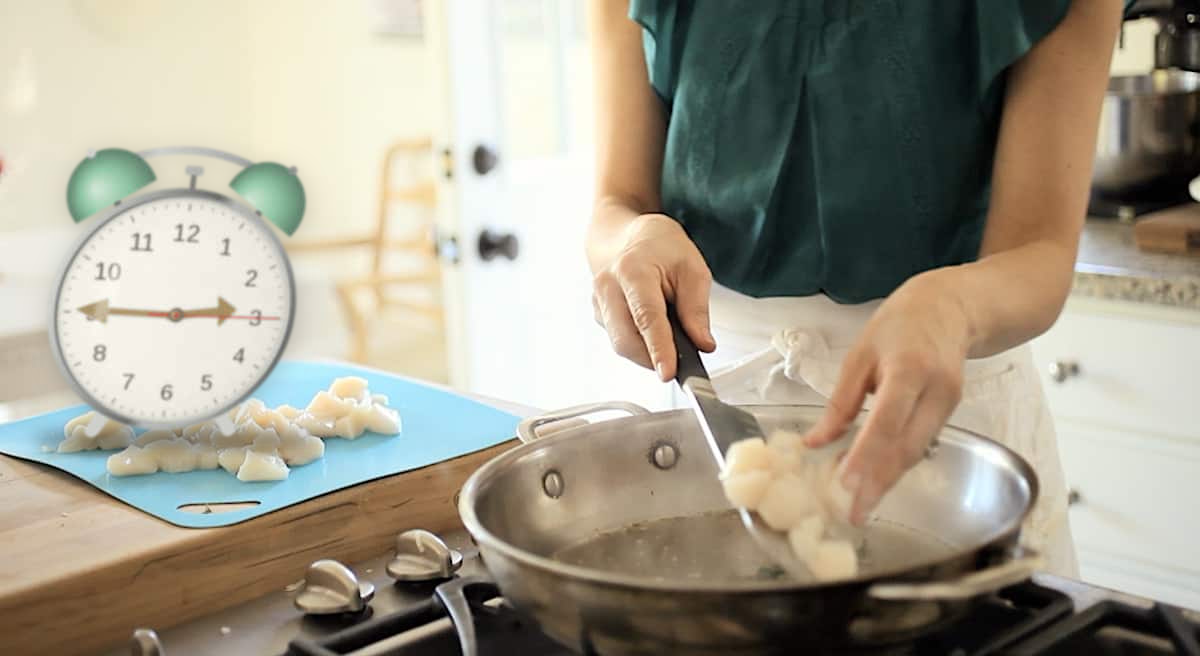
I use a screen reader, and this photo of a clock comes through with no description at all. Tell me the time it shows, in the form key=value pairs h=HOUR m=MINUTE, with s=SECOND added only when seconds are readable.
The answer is h=2 m=45 s=15
